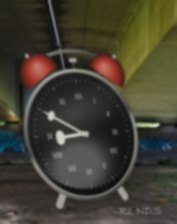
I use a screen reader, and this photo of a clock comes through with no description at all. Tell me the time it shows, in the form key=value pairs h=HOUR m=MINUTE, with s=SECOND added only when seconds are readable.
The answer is h=8 m=50
